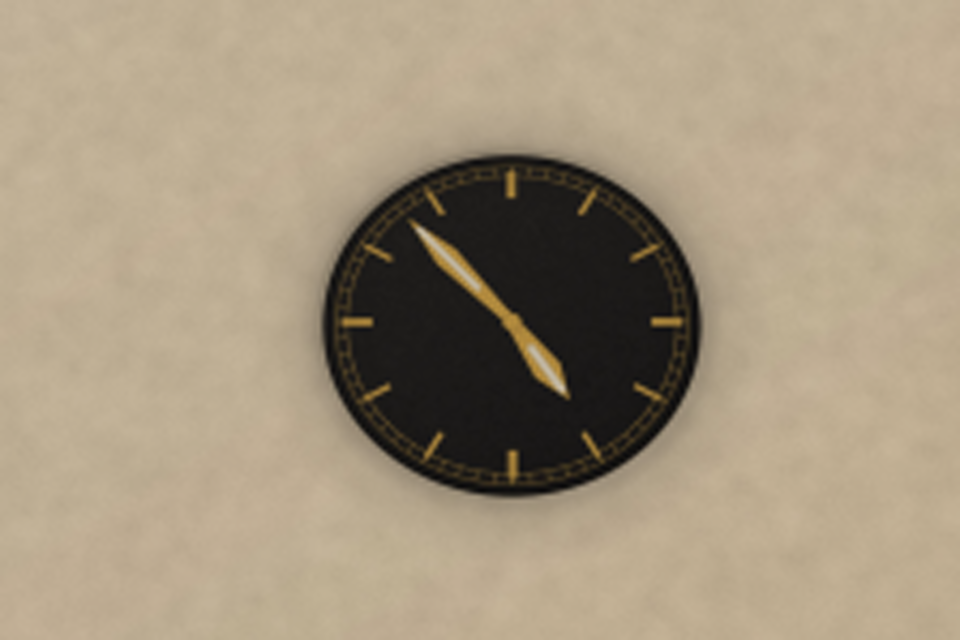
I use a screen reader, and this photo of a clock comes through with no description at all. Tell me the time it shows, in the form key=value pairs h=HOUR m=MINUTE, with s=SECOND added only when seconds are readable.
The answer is h=4 m=53
